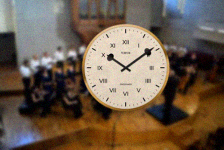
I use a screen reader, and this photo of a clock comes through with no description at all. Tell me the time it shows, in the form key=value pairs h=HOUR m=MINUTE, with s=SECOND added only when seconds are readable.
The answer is h=10 m=9
